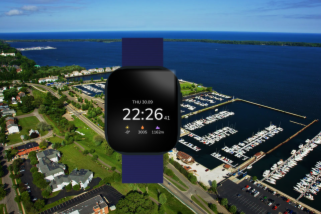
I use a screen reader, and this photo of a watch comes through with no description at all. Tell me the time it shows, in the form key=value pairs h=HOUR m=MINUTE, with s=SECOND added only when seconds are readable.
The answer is h=22 m=26
